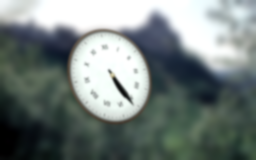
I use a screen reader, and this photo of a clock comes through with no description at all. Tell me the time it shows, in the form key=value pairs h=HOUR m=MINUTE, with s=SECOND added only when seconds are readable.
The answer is h=5 m=26
